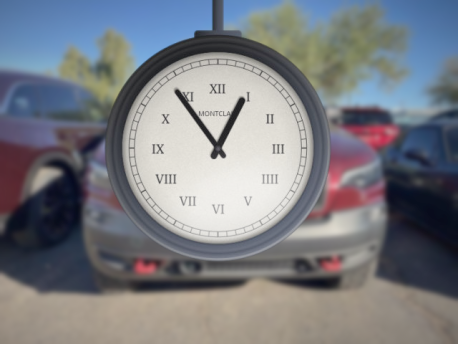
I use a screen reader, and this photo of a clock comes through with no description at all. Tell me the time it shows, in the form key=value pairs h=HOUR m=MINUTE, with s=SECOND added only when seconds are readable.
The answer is h=12 m=54
